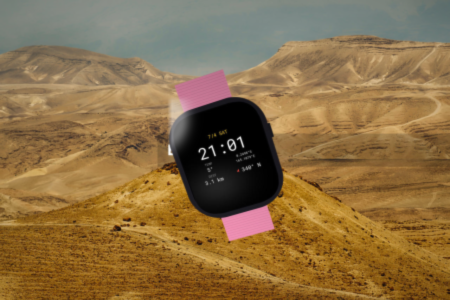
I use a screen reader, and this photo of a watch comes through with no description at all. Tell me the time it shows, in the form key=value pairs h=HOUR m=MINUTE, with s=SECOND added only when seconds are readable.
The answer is h=21 m=1
